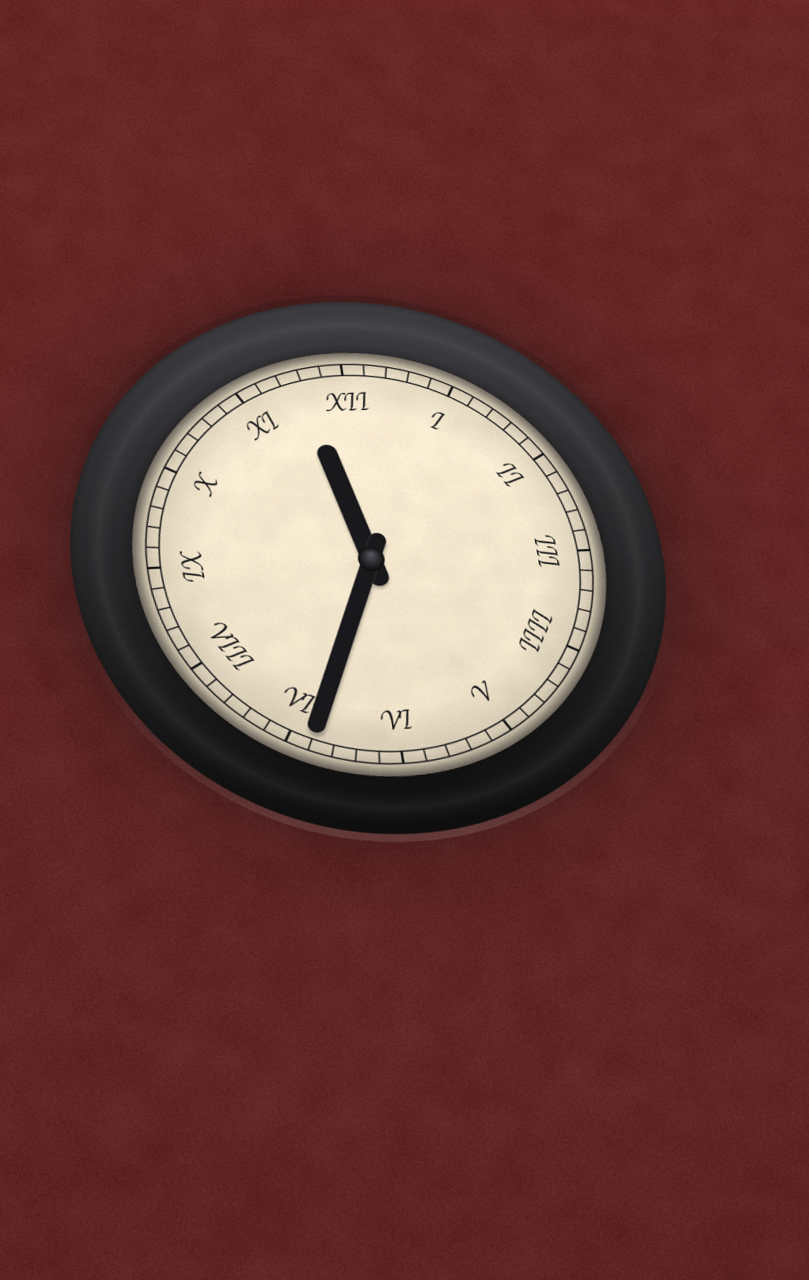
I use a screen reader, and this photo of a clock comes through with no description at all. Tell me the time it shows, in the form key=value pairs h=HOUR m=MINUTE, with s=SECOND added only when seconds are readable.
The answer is h=11 m=34
